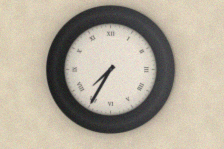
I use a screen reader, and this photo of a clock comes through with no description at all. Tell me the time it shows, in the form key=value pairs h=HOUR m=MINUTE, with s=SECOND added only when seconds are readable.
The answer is h=7 m=35
